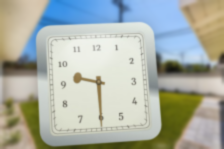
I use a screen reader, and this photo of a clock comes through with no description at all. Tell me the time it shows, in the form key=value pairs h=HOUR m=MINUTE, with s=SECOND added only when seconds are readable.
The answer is h=9 m=30
